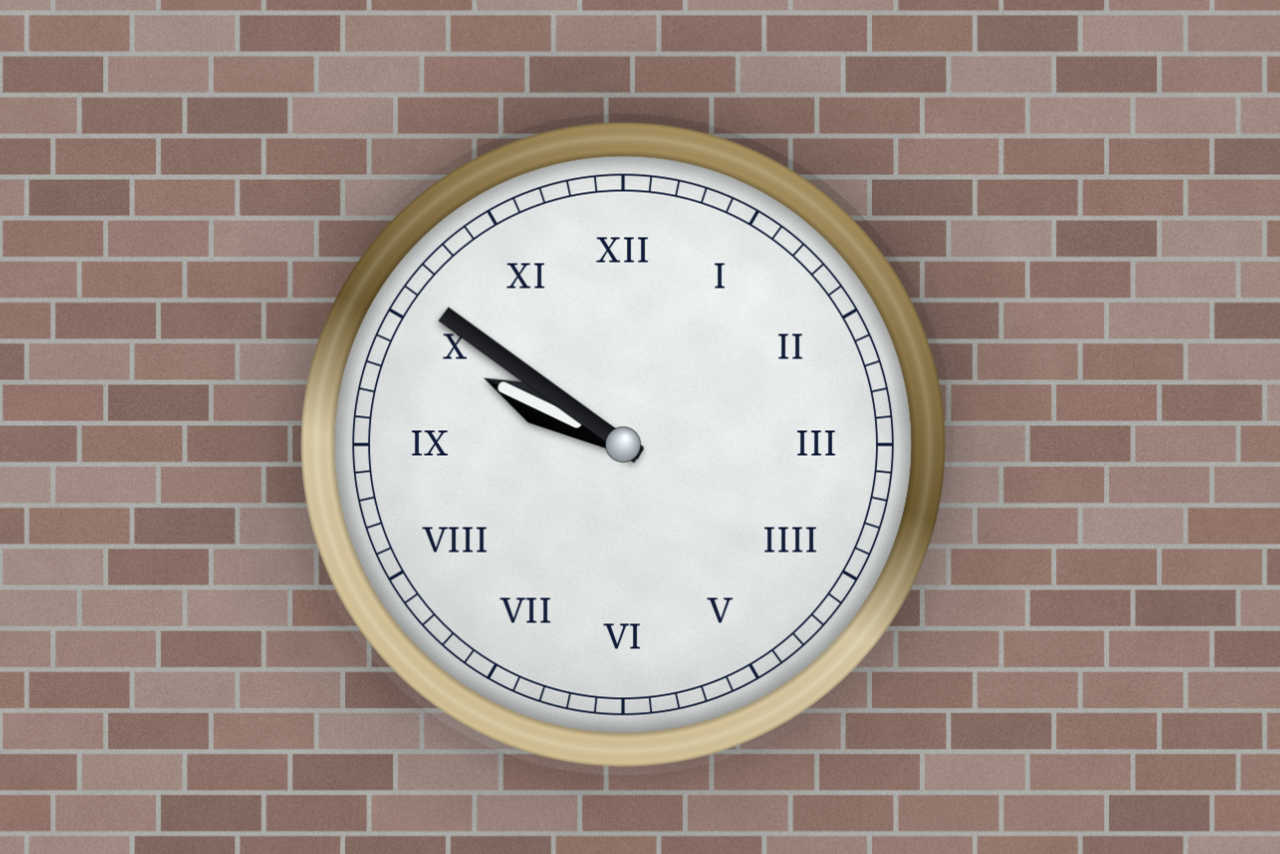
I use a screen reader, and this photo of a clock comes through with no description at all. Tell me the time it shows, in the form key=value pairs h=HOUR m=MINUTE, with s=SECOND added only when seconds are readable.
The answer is h=9 m=51
